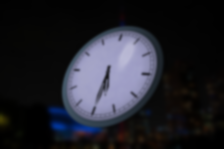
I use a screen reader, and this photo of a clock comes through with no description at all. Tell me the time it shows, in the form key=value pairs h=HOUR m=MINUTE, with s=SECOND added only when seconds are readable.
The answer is h=5 m=30
